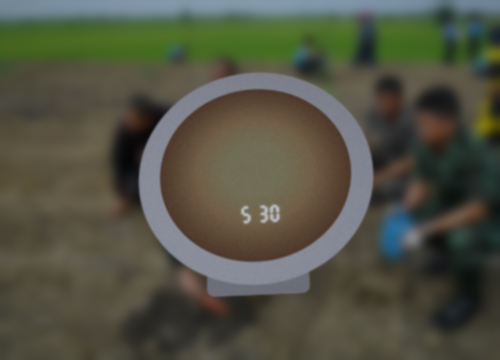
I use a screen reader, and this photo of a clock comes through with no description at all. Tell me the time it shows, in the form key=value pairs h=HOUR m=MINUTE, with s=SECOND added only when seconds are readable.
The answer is h=5 m=30
